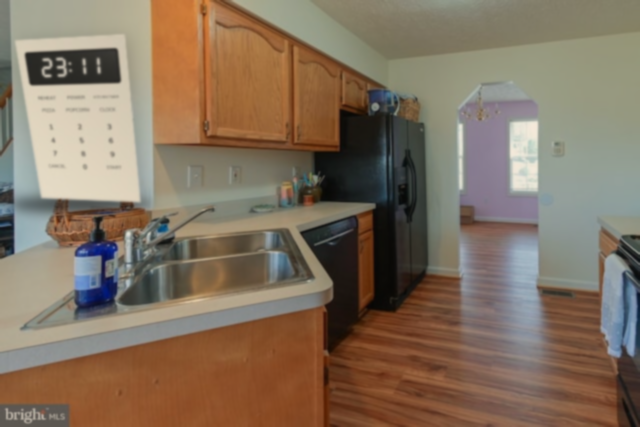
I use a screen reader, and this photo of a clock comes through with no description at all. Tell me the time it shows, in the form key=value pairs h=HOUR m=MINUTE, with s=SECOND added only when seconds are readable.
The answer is h=23 m=11
